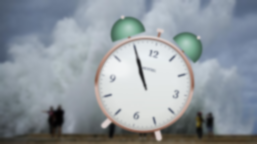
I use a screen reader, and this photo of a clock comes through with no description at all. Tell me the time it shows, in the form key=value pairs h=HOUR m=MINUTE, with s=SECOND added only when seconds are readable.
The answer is h=10 m=55
